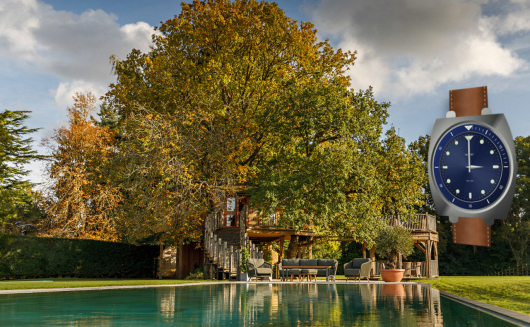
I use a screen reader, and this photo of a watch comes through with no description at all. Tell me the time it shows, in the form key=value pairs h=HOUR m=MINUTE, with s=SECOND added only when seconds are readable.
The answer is h=3 m=0
